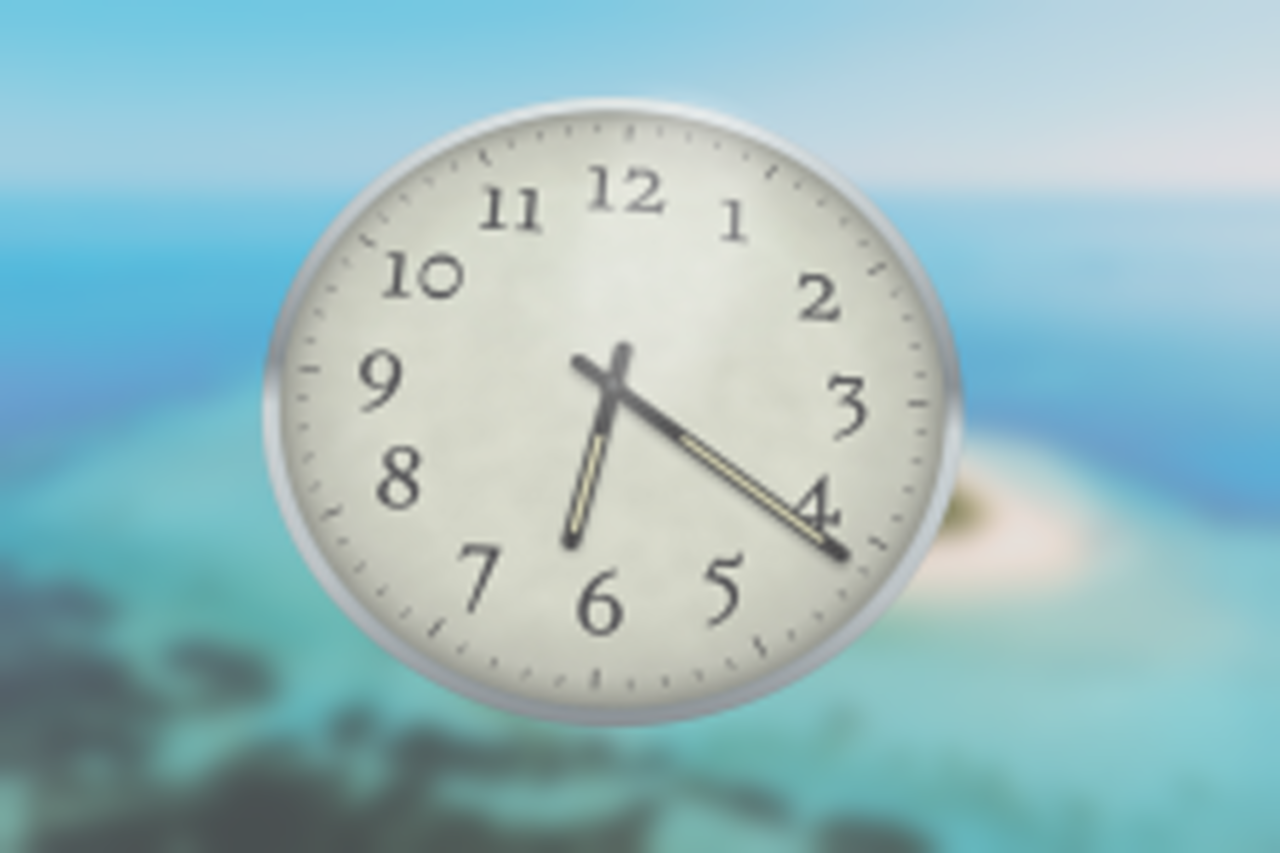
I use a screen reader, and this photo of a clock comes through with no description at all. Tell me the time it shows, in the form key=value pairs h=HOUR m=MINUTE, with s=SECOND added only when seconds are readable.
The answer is h=6 m=21
